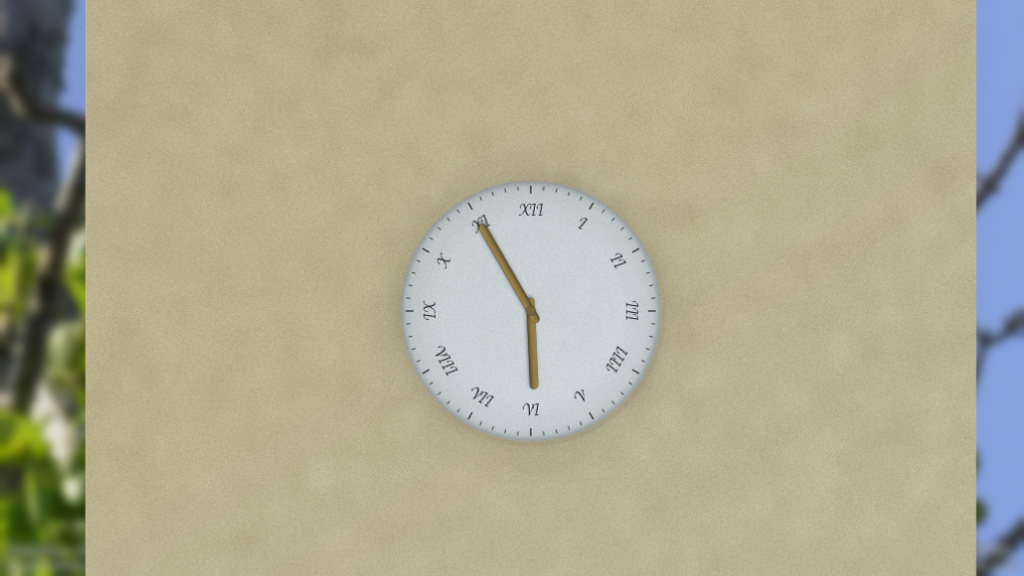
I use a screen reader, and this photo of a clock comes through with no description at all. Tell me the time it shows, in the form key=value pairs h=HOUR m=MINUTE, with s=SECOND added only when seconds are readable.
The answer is h=5 m=55
